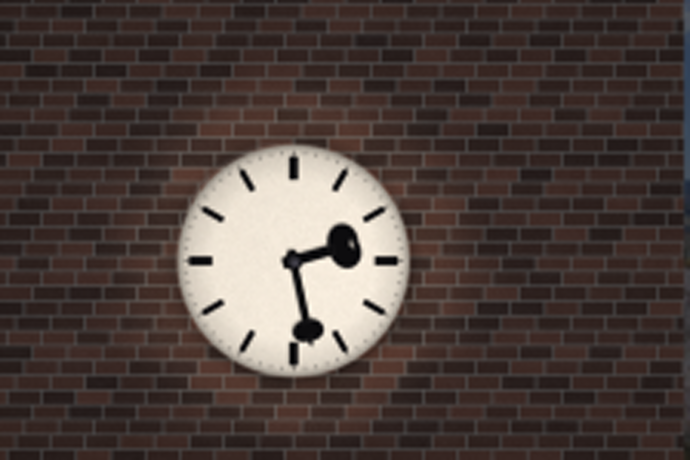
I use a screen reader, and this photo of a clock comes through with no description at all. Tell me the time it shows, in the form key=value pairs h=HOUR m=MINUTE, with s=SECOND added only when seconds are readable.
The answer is h=2 m=28
